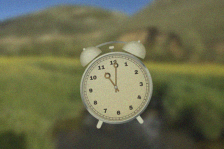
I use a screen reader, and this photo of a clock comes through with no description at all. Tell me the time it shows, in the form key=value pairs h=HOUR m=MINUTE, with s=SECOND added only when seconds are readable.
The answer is h=11 m=1
